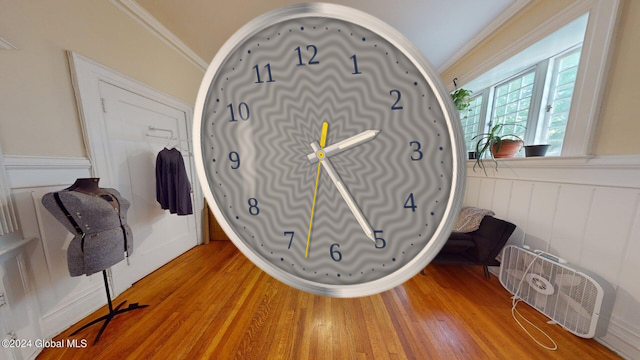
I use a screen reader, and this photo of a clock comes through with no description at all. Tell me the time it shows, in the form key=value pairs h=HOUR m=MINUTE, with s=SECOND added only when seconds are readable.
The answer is h=2 m=25 s=33
